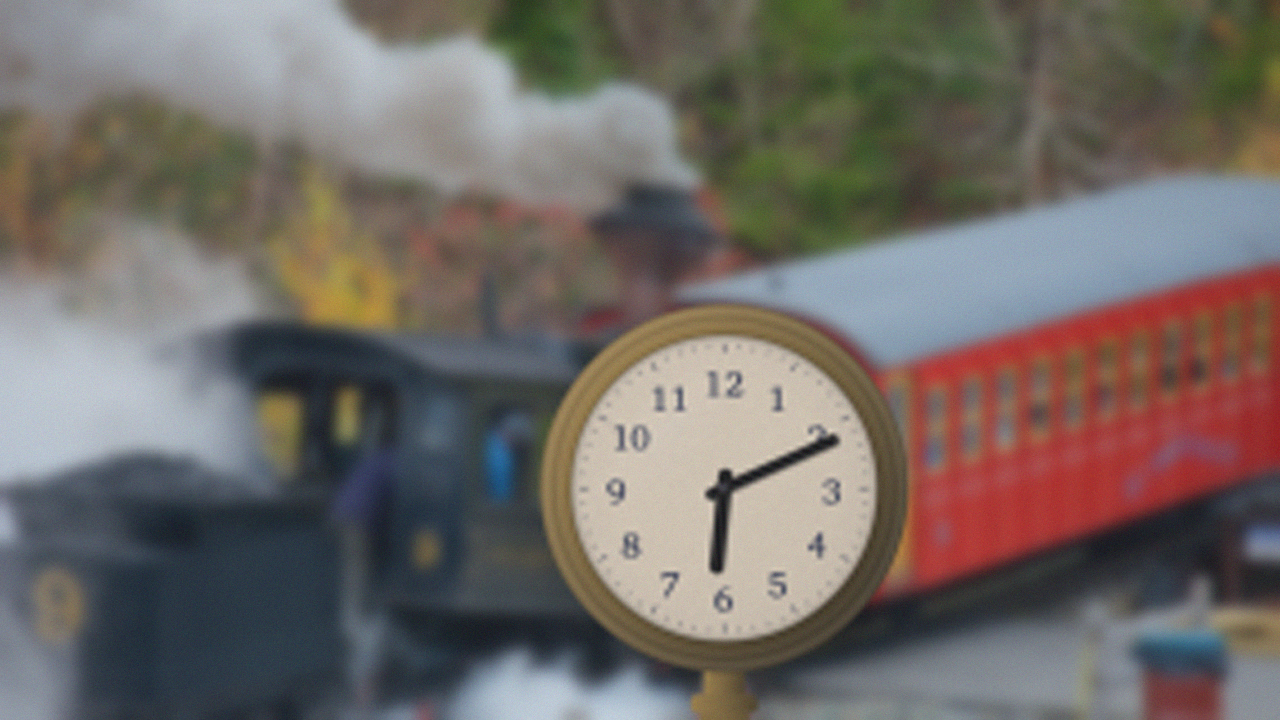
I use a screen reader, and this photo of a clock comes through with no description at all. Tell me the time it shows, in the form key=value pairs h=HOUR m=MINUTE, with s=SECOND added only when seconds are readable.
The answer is h=6 m=11
